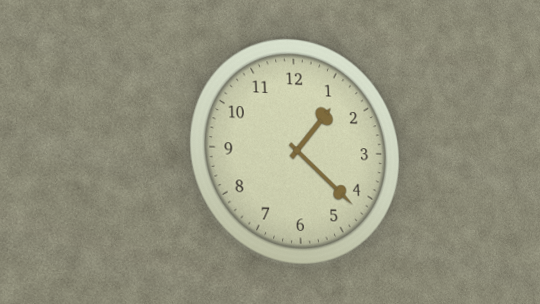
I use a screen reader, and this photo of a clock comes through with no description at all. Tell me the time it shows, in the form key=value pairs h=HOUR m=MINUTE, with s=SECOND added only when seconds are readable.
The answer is h=1 m=22
